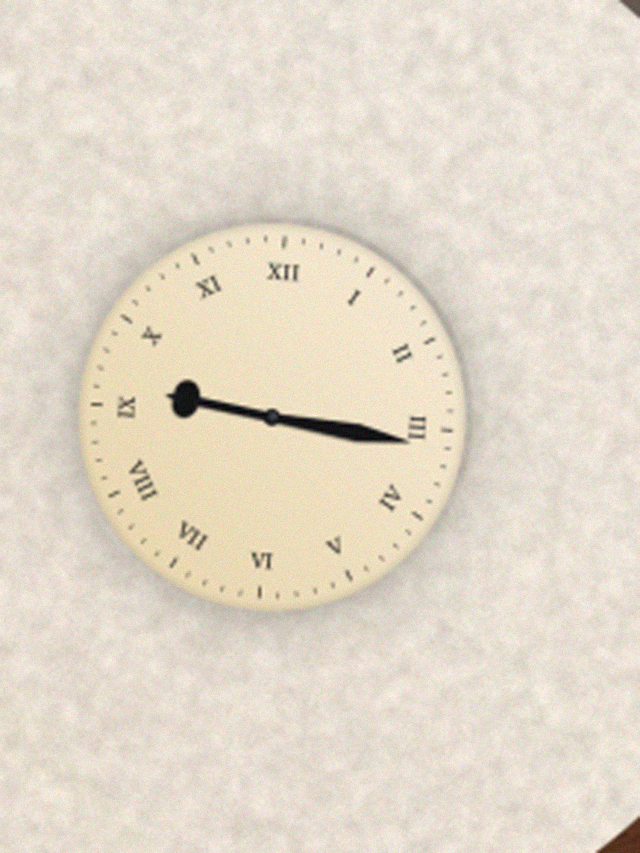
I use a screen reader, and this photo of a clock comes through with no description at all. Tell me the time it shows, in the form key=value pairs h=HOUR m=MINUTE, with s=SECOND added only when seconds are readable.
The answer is h=9 m=16
